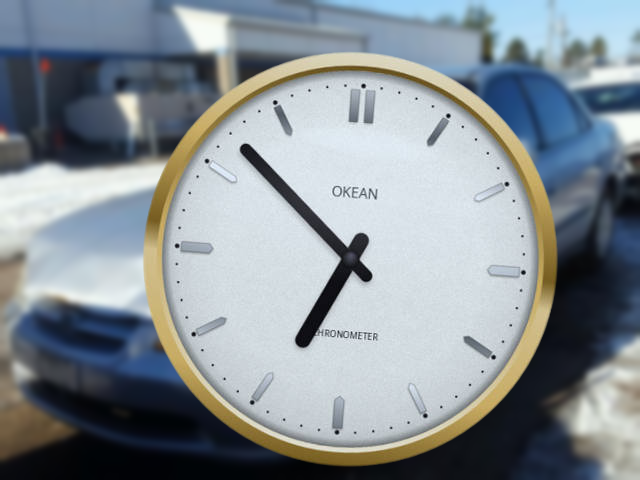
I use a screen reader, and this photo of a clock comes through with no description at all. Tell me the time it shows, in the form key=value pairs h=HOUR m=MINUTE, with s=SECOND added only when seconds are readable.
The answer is h=6 m=52
